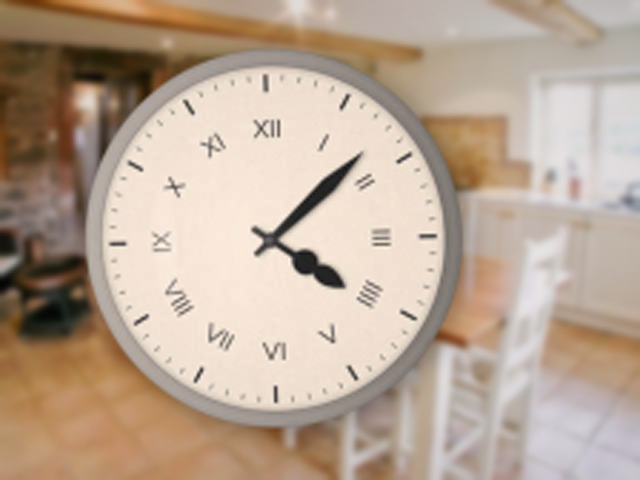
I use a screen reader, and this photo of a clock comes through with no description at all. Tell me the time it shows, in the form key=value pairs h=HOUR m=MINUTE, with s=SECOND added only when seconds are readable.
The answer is h=4 m=8
